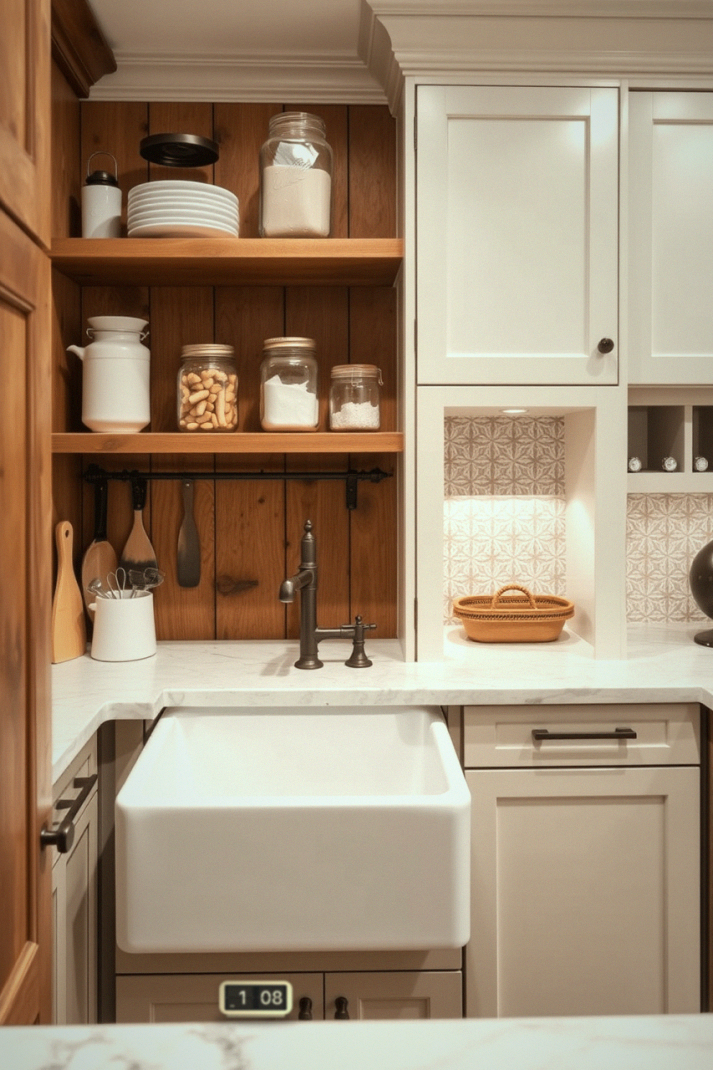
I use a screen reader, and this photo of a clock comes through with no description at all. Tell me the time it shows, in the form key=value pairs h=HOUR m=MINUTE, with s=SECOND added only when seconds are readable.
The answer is h=1 m=8
